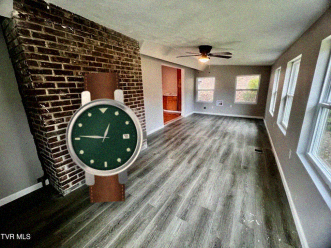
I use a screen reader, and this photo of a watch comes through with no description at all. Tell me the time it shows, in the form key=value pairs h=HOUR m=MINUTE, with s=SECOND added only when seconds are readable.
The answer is h=12 m=46
